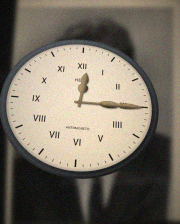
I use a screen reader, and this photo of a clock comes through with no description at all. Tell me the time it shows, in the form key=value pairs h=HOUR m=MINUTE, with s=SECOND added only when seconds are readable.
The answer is h=12 m=15
